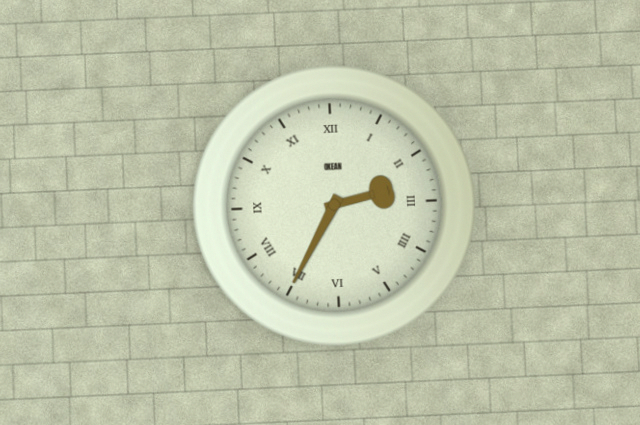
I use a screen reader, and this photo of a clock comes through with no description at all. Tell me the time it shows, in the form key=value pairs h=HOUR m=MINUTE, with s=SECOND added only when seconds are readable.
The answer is h=2 m=35
